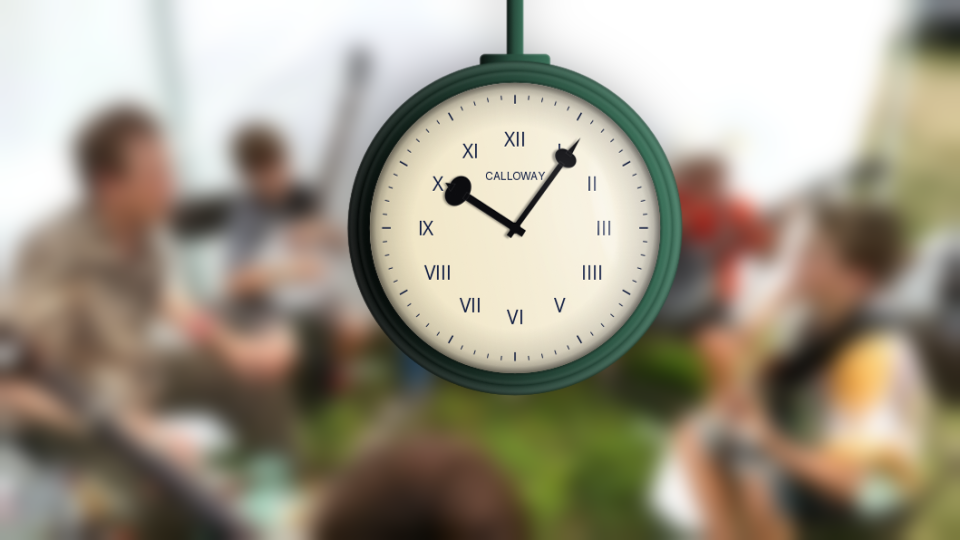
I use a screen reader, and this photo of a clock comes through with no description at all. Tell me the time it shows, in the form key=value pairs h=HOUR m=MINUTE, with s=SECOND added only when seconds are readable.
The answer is h=10 m=6
